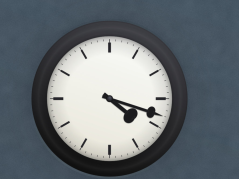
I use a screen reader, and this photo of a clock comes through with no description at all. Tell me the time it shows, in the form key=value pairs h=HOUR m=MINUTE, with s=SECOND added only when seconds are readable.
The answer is h=4 m=18
